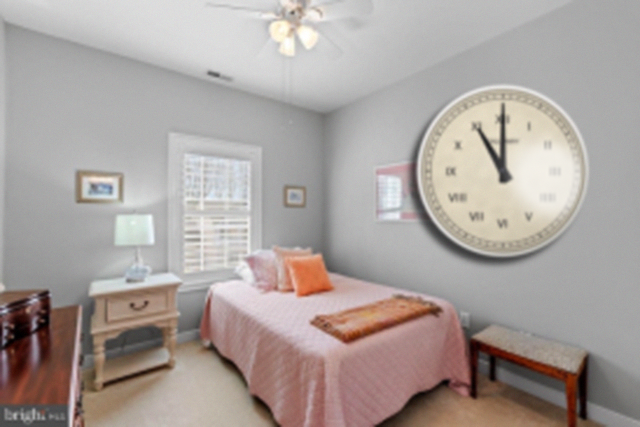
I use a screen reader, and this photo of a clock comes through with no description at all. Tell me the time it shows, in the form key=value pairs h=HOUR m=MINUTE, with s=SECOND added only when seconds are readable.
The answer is h=11 m=0
